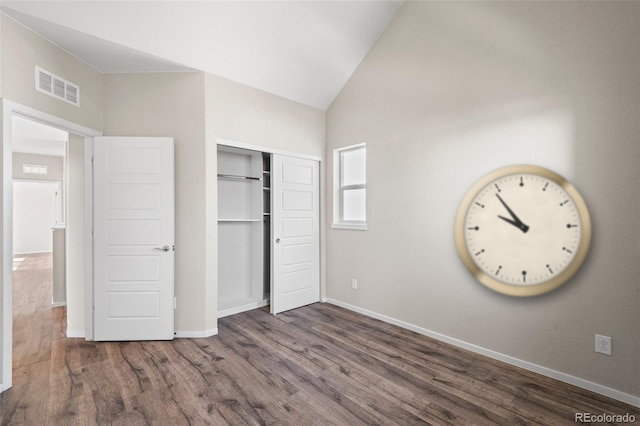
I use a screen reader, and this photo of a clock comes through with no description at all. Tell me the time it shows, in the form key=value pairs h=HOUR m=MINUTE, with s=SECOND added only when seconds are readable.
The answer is h=9 m=54
